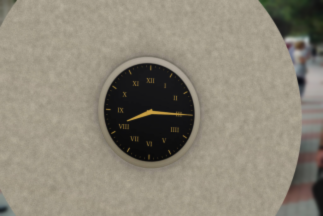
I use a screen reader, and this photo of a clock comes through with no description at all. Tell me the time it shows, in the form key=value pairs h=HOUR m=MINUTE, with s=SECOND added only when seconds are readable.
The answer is h=8 m=15
